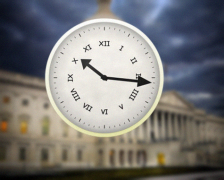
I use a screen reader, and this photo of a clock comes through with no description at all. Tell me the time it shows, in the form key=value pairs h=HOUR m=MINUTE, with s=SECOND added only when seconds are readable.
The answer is h=10 m=16
